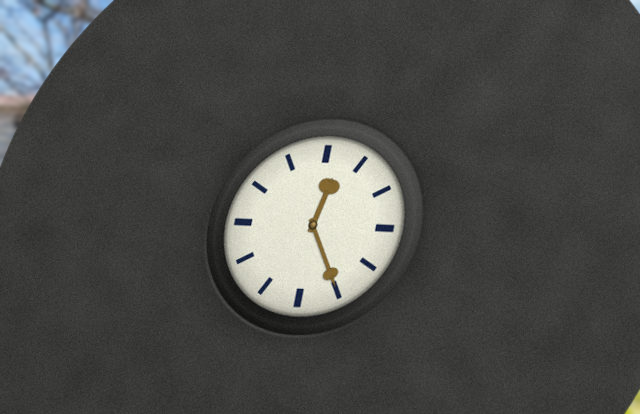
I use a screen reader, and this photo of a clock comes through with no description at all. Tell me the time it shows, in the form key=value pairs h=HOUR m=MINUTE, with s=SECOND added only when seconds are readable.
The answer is h=12 m=25
